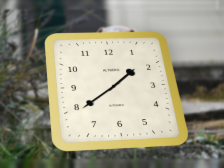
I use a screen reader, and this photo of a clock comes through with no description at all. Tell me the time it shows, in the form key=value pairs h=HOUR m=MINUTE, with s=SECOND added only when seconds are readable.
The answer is h=1 m=39
